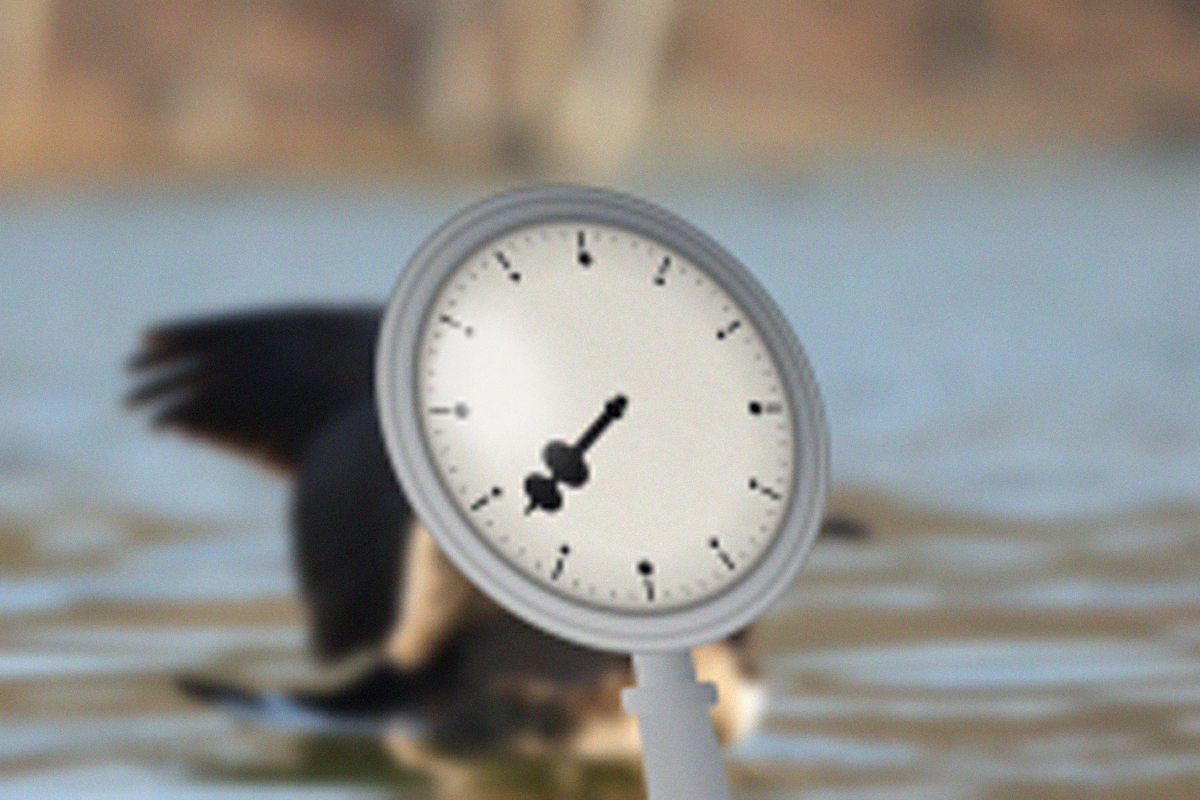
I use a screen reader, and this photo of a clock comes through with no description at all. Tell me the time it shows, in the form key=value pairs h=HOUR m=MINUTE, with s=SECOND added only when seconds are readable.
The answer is h=7 m=38
